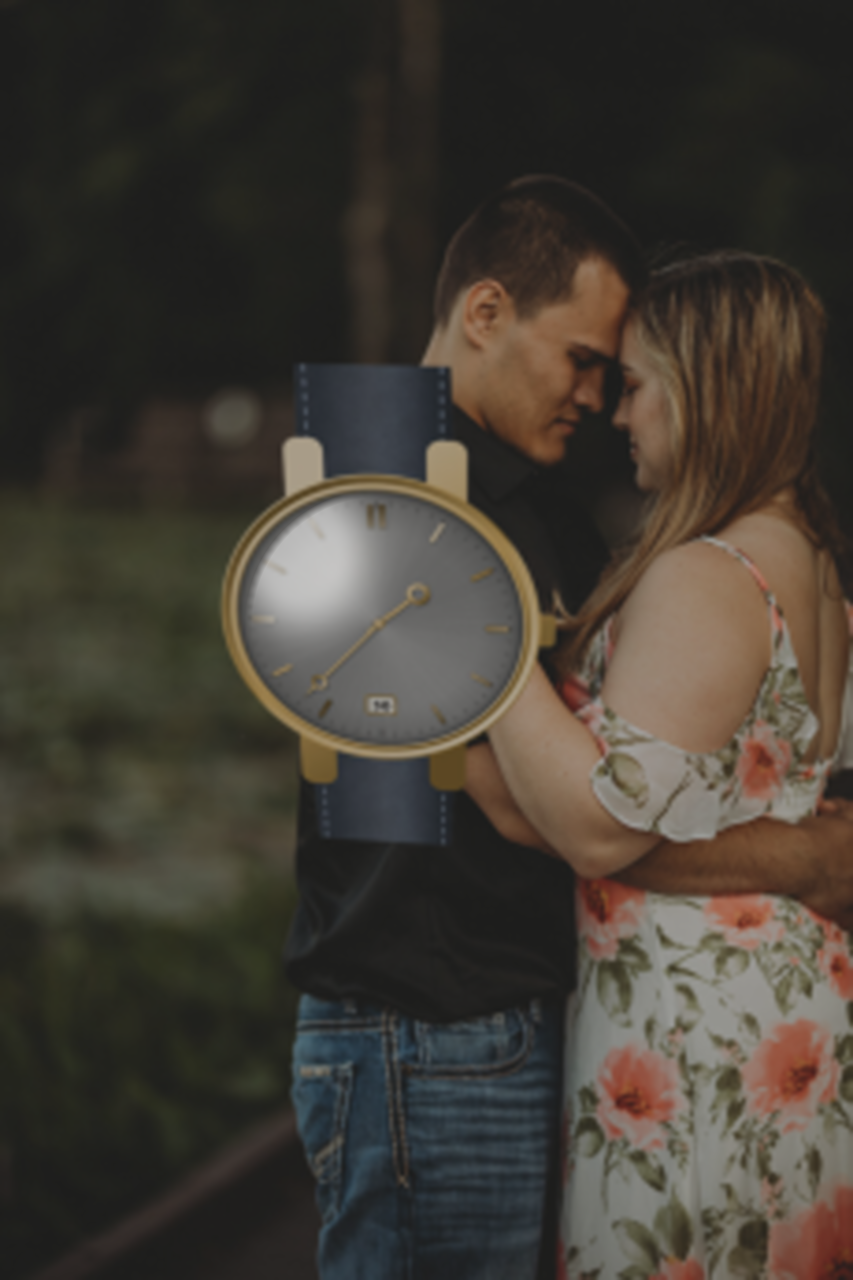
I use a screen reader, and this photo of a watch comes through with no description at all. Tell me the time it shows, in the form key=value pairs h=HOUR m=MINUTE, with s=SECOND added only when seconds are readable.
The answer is h=1 m=37
